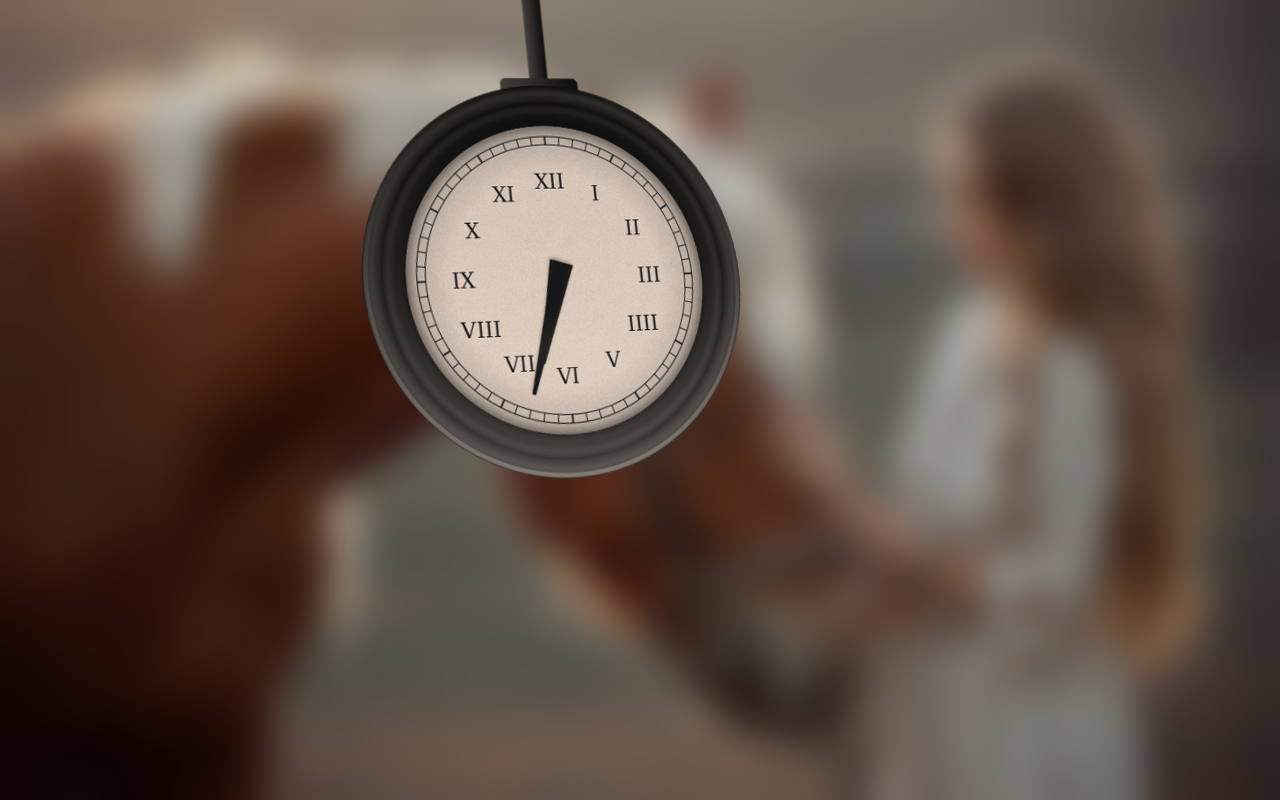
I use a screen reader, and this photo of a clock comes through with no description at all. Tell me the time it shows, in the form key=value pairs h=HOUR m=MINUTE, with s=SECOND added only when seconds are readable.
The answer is h=6 m=33
